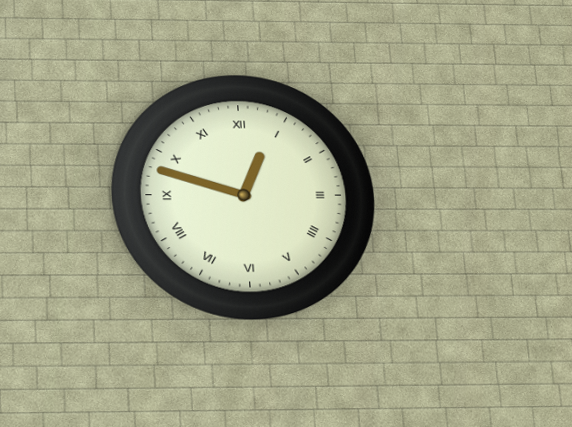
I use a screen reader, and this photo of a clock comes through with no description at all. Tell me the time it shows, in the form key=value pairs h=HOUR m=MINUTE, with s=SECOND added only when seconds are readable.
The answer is h=12 m=48
